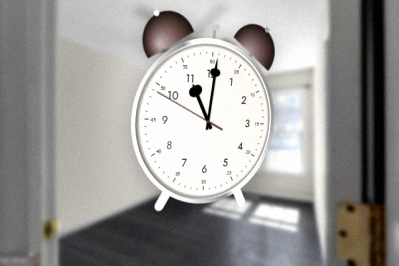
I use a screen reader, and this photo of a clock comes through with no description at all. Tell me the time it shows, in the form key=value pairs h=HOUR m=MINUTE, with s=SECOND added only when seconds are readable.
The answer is h=11 m=0 s=49
